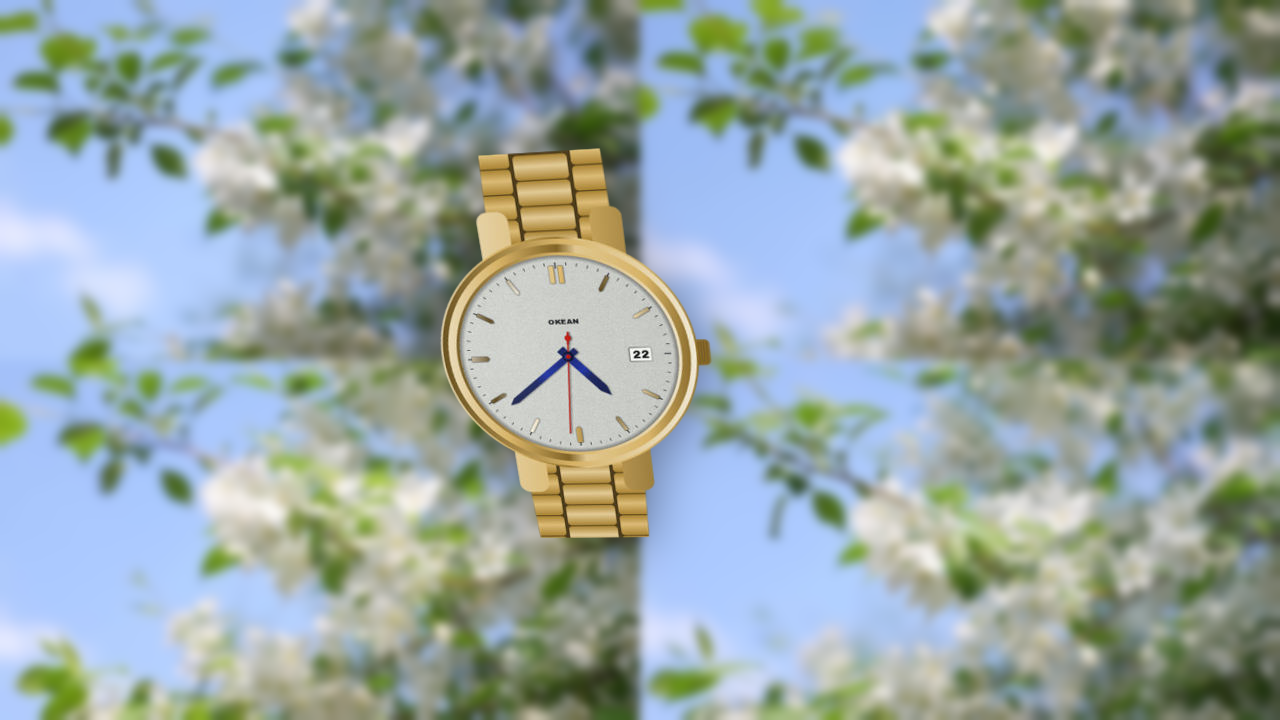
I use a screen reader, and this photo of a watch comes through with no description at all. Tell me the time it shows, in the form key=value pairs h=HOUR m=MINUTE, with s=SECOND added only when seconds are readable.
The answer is h=4 m=38 s=31
